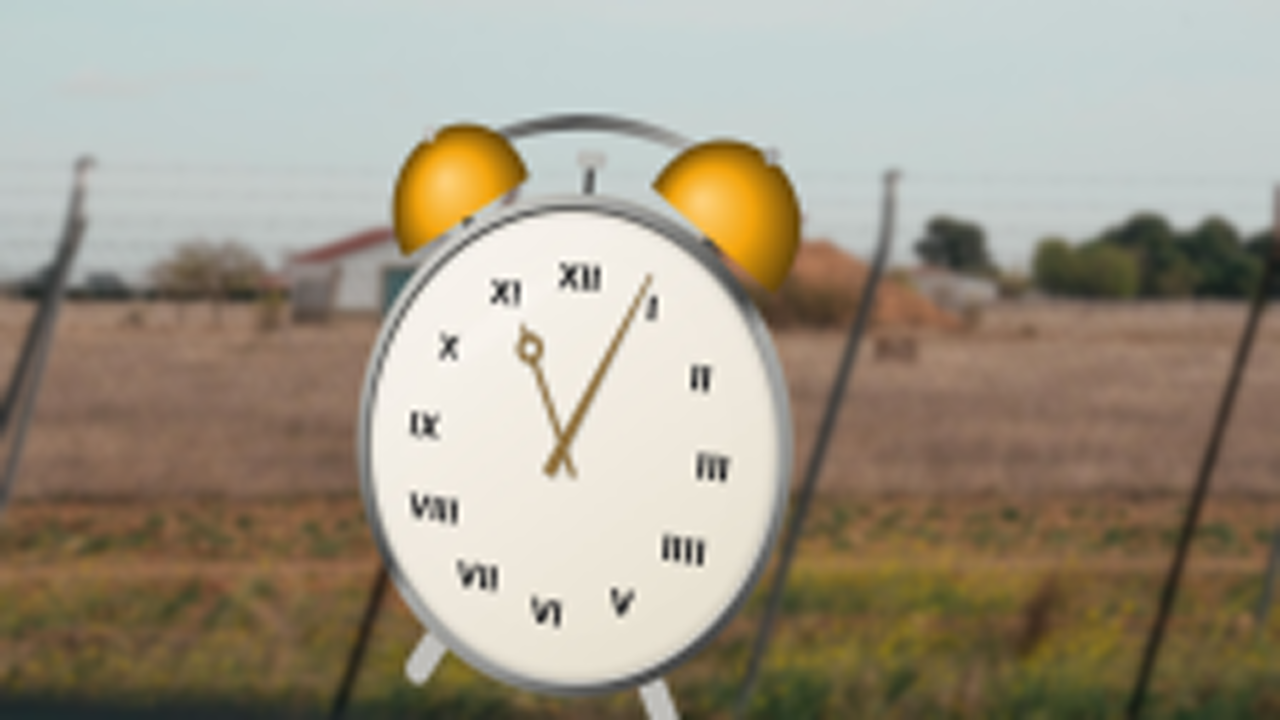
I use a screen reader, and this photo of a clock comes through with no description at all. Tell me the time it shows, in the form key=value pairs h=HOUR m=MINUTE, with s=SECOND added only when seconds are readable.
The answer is h=11 m=4
